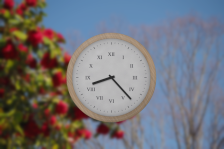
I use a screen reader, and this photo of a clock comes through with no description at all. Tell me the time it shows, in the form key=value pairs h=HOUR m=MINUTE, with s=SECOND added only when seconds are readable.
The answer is h=8 m=23
